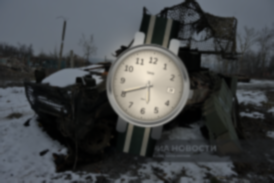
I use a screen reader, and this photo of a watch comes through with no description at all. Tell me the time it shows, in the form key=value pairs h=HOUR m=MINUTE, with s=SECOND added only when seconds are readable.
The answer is h=5 m=41
